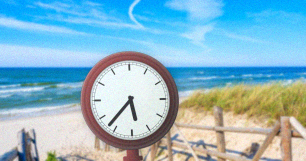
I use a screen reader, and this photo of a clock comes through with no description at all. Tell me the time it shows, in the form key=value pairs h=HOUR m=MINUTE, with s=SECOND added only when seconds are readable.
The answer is h=5 m=37
